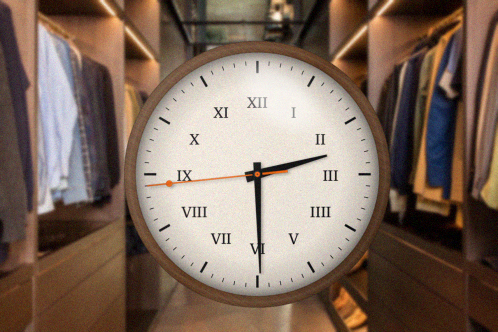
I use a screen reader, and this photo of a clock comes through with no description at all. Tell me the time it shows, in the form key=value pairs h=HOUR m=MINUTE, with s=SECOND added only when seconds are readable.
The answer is h=2 m=29 s=44
